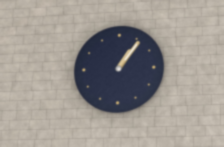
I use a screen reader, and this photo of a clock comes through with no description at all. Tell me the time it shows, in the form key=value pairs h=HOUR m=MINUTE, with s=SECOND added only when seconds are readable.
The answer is h=1 m=6
